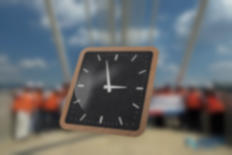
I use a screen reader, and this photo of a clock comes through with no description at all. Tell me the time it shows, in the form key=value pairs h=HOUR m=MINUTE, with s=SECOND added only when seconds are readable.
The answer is h=2 m=57
